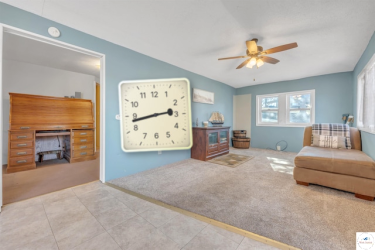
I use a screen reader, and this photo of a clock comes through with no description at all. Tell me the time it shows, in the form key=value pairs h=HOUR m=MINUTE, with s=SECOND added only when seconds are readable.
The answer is h=2 m=43
